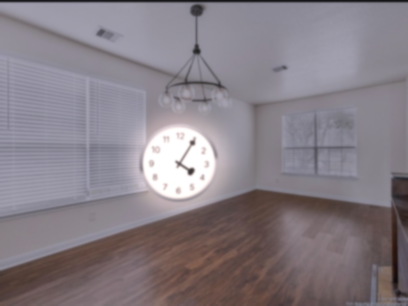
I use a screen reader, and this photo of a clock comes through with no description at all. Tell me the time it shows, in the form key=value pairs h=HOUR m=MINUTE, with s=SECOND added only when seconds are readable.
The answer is h=4 m=5
